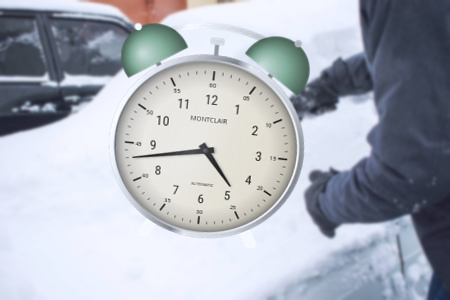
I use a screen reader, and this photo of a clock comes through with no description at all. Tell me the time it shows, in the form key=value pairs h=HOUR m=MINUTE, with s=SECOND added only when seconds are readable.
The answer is h=4 m=43
